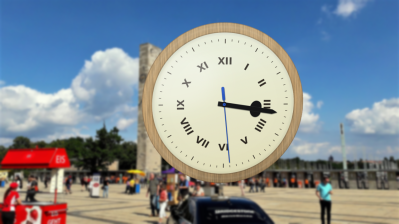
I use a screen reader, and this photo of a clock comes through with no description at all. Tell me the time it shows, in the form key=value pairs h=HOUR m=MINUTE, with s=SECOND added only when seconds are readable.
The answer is h=3 m=16 s=29
